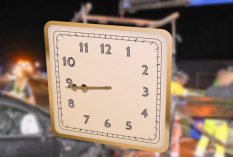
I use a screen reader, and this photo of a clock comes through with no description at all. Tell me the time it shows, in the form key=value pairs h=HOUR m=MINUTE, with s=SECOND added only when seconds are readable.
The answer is h=8 m=44
